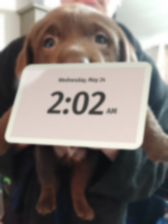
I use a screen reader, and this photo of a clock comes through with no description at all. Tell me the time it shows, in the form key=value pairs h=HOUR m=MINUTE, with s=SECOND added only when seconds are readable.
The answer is h=2 m=2
